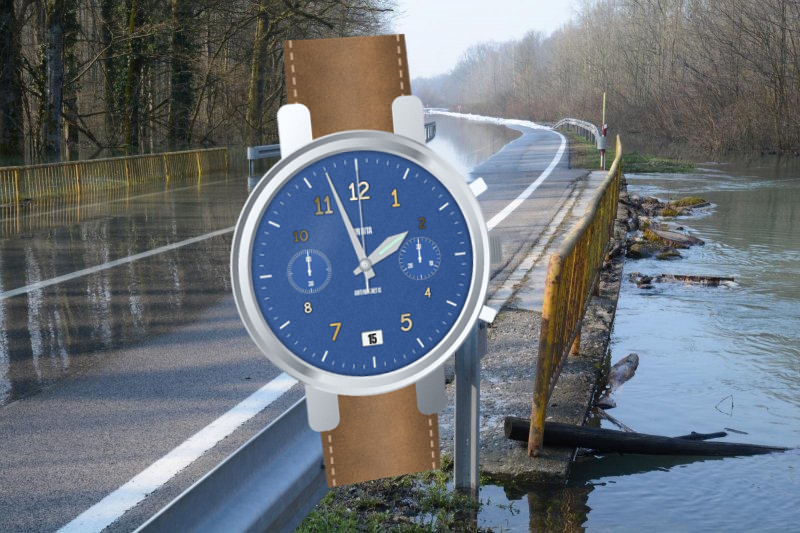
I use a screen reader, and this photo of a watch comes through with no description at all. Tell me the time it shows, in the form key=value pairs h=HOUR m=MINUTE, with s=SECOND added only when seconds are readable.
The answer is h=1 m=57
